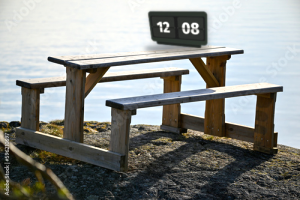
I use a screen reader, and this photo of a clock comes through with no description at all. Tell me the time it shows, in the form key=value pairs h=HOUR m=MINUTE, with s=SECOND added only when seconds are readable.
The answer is h=12 m=8
